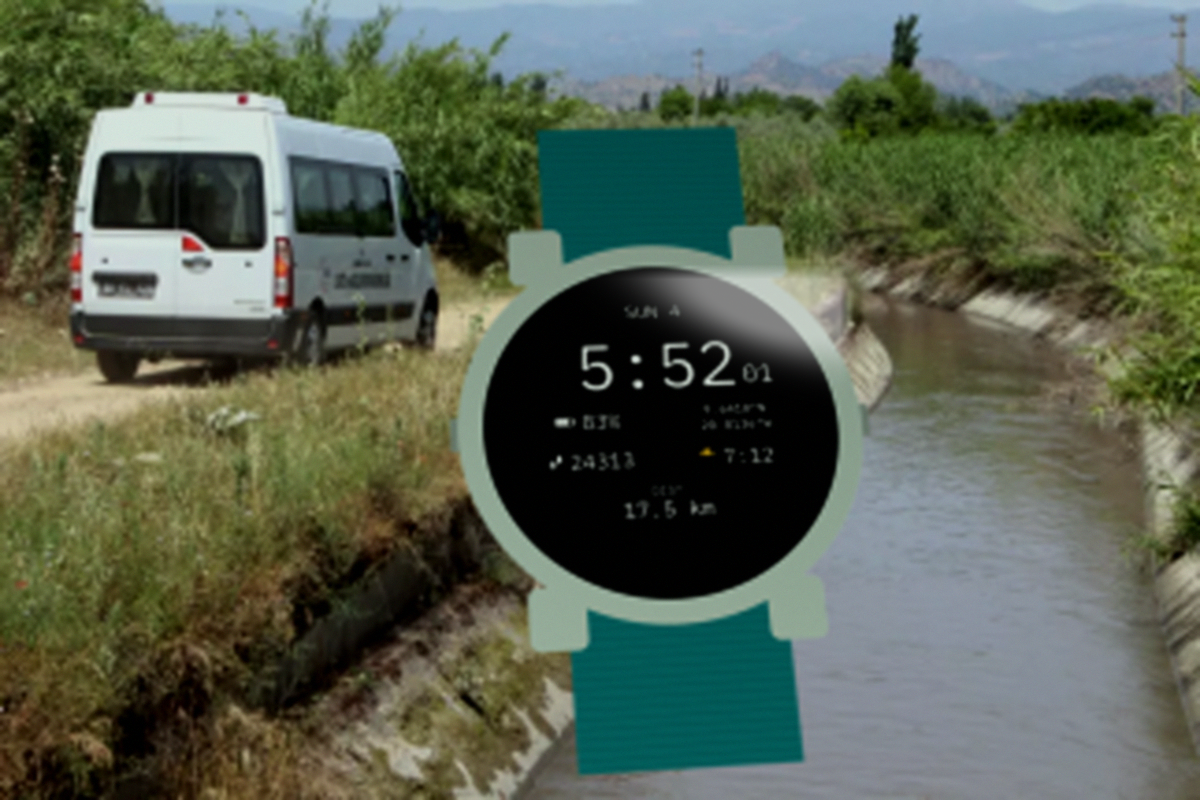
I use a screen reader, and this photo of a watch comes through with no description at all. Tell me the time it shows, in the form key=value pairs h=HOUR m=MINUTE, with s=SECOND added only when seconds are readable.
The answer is h=5 m=52
